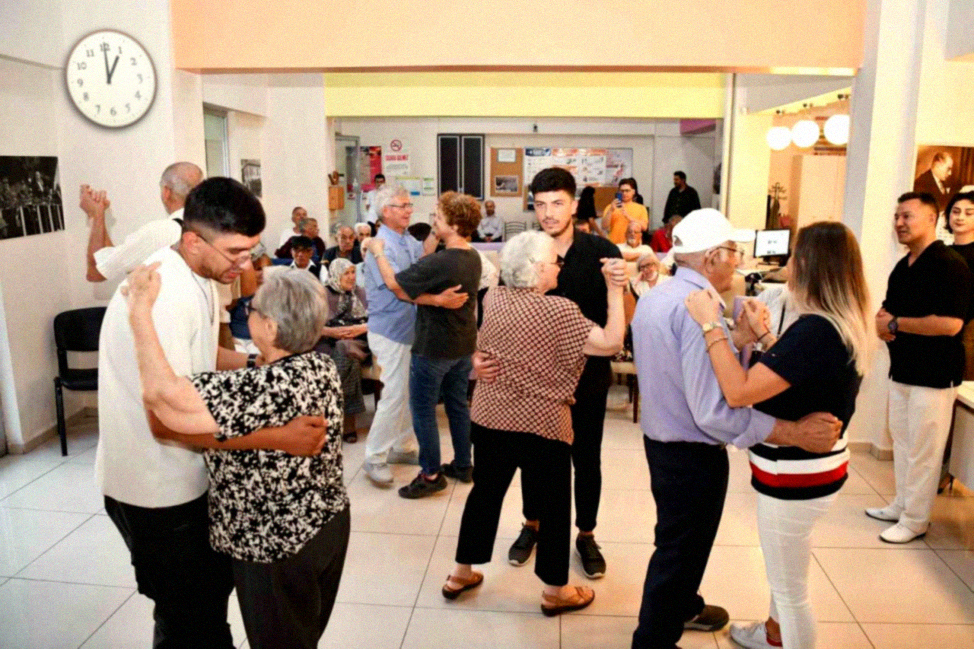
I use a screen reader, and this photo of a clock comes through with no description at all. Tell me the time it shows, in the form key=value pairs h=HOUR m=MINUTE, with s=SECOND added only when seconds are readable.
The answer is h=1 m=0
